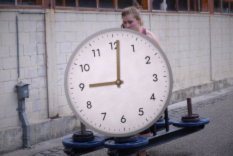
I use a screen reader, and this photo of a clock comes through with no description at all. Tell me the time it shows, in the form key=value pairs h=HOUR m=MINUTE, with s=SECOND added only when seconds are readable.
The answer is h=9 m=1
